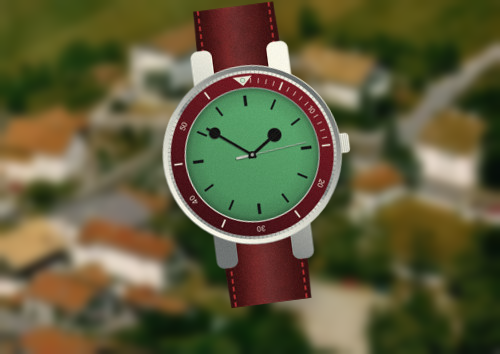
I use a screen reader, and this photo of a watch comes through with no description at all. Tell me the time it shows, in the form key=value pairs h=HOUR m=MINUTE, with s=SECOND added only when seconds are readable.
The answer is h=1 m=51 s=14
